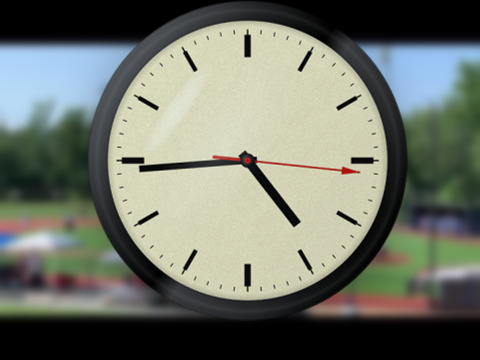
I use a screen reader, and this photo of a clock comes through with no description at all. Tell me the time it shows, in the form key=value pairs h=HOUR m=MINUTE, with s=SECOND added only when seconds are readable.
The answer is h=4 m=44 s=16
